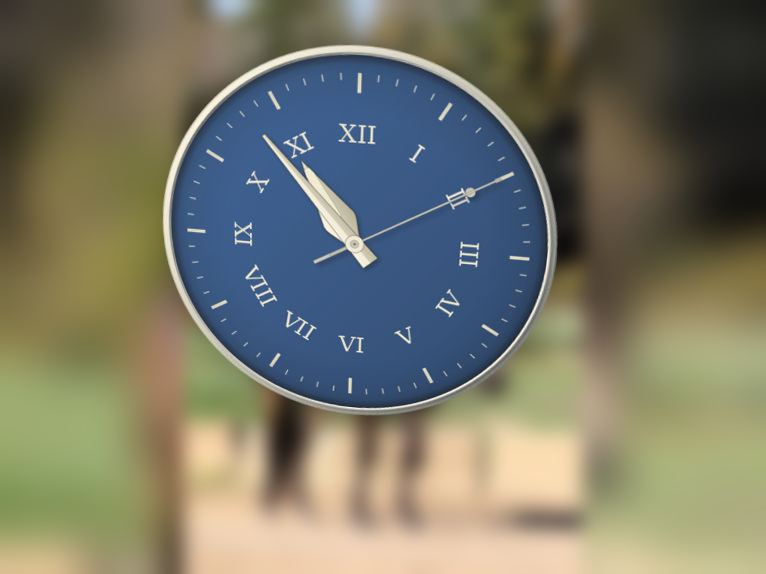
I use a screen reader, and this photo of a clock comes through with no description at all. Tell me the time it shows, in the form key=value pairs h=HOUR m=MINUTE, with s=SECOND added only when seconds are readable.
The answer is h=10 m=53 s=10
